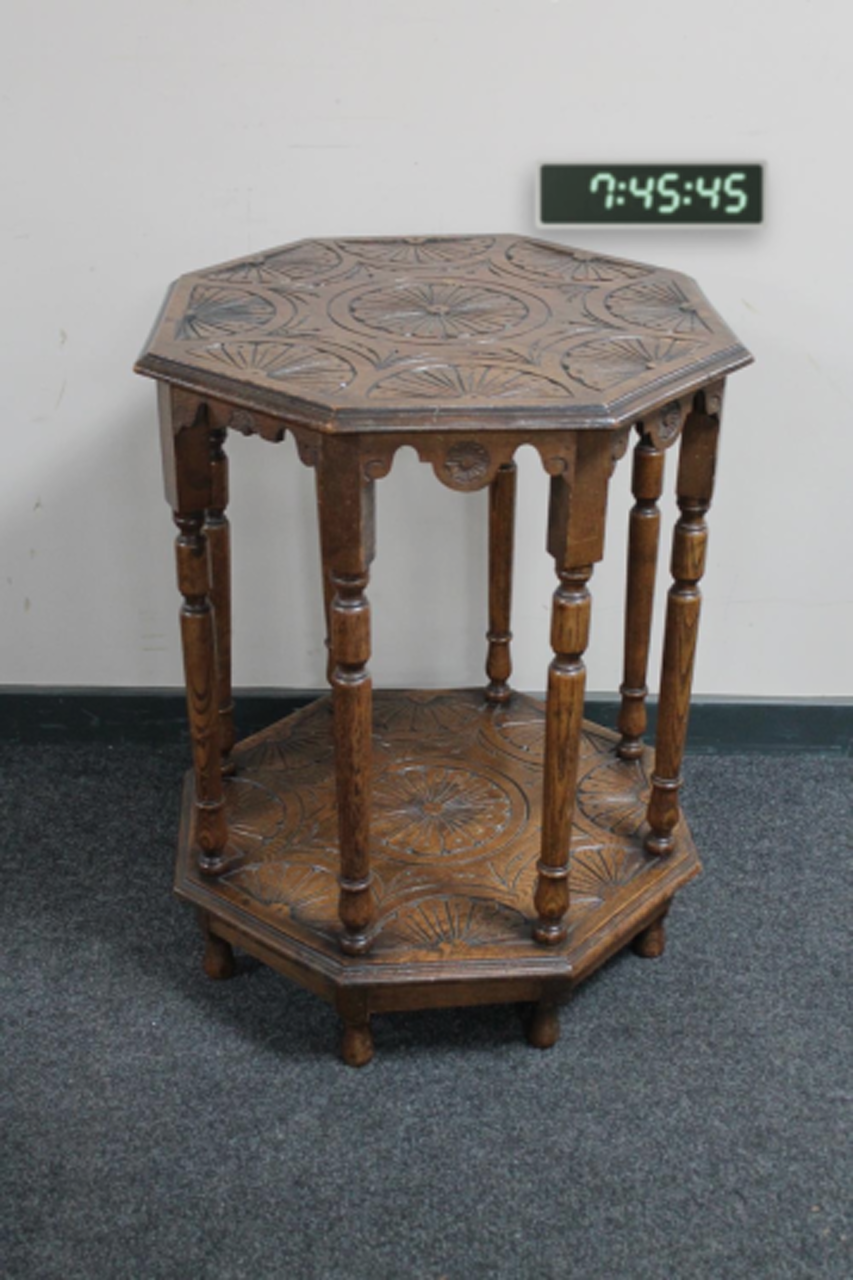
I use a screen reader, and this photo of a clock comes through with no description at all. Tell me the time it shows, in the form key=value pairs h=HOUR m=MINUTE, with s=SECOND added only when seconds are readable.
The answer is h=7 m=45 s=45
